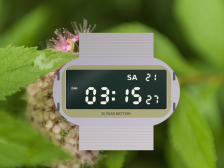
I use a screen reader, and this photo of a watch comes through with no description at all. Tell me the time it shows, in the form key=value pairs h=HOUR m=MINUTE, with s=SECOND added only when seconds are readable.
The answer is h=3 m=15 s=27
